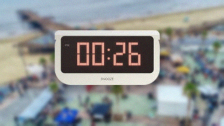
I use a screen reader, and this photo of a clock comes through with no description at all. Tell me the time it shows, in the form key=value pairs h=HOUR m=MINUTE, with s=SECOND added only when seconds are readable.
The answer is h=0 m=26
